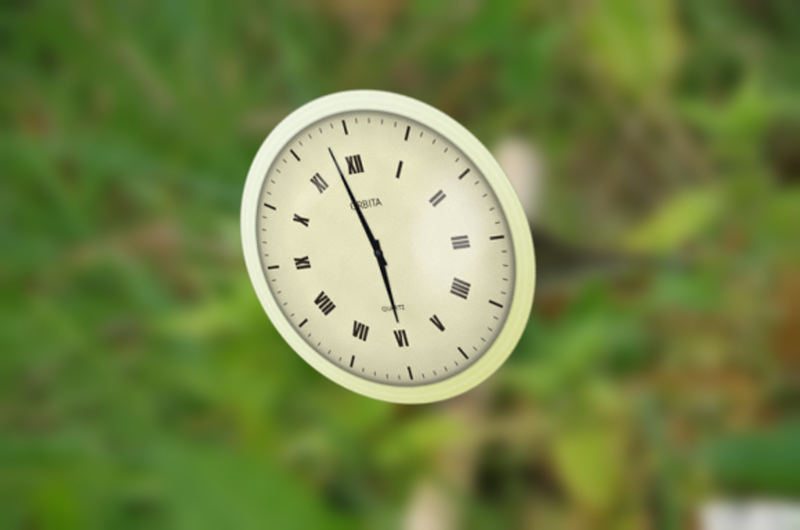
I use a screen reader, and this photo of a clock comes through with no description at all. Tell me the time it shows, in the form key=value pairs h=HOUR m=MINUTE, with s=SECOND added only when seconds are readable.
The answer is h=5 m=58
